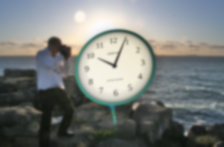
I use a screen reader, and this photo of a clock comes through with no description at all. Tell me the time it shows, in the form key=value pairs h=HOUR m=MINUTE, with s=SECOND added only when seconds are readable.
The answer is h=10 m=4
